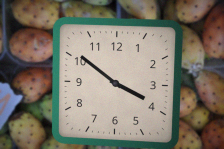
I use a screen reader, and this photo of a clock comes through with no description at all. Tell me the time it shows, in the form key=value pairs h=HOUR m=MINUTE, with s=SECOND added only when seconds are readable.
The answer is h=3 m=51
